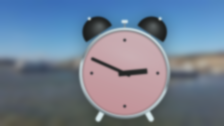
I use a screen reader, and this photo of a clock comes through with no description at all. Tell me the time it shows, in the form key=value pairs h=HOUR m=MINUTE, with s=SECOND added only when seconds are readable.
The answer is h=2 m=49
